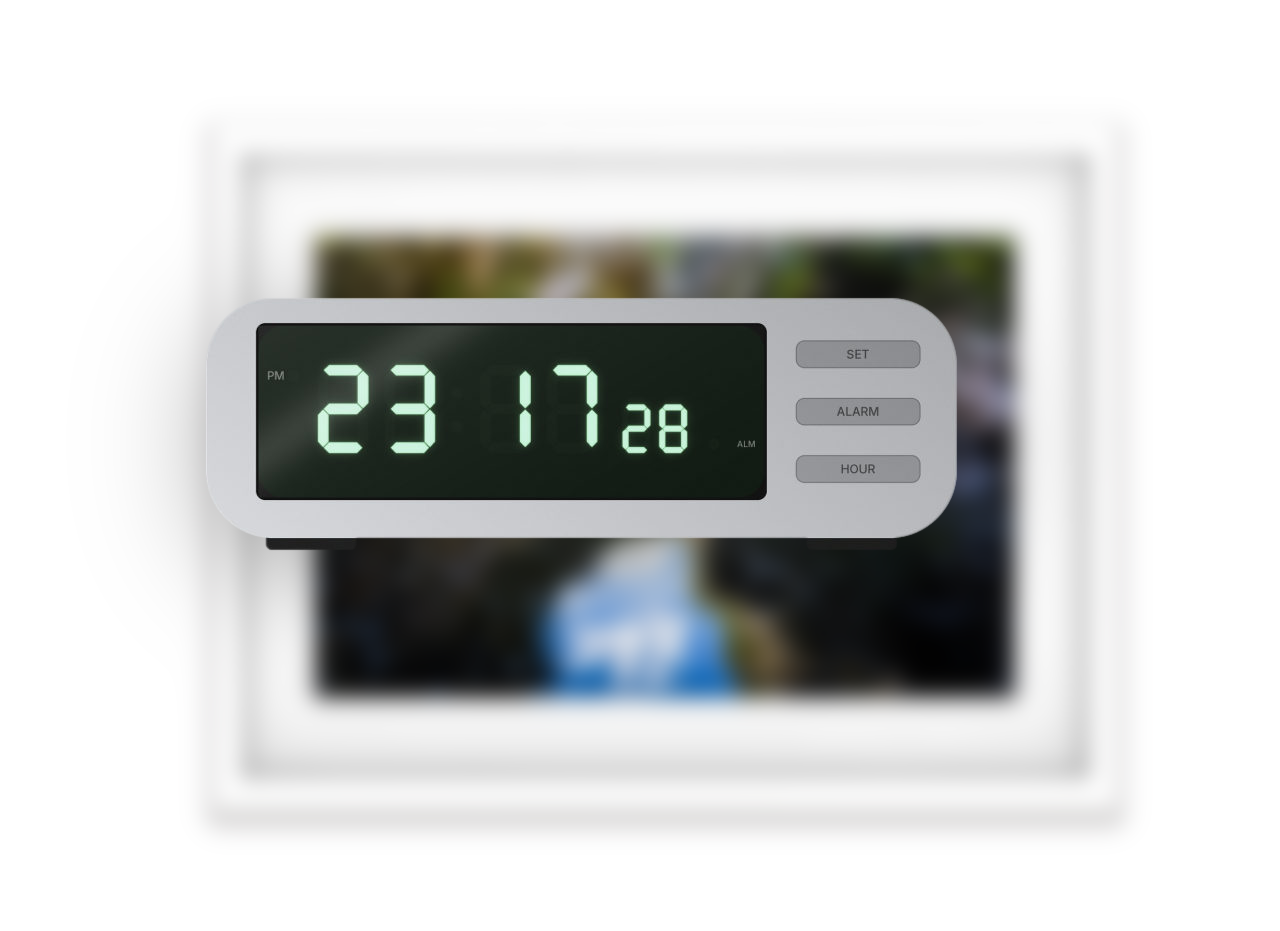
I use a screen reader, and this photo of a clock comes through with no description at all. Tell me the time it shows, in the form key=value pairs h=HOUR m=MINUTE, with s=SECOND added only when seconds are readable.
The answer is h=23 m=17 s=28
